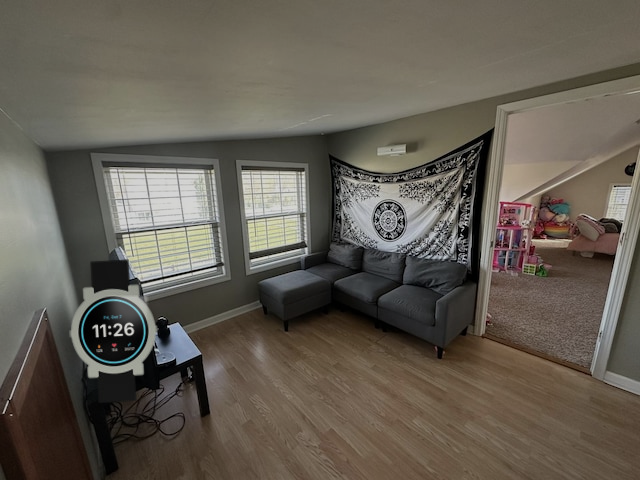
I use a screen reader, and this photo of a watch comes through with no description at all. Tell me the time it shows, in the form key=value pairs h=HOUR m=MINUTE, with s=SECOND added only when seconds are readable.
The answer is h=11 m=26
